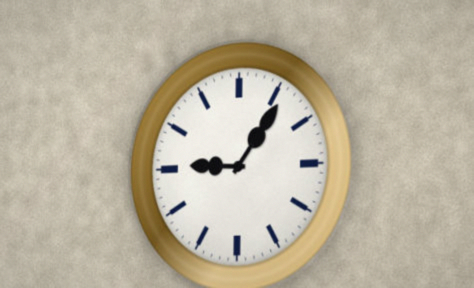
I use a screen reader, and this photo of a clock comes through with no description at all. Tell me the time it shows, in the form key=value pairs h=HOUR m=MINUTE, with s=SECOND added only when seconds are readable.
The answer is h=9 m=6
